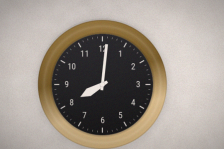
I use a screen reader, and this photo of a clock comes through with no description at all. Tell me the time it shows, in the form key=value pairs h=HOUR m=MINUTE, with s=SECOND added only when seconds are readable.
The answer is h=8 m=1
